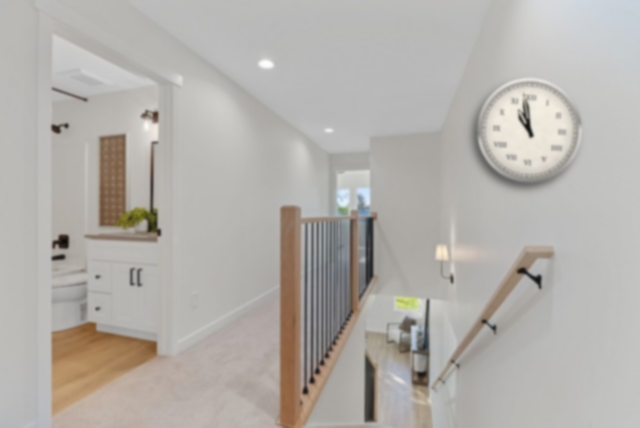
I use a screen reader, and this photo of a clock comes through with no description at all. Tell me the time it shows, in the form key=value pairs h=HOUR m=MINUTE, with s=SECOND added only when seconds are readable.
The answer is h=10 m=58
